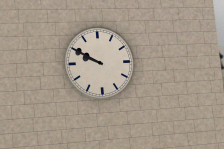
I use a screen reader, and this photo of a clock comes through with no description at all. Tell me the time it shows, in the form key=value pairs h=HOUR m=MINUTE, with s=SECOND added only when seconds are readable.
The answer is h=9 m=50
